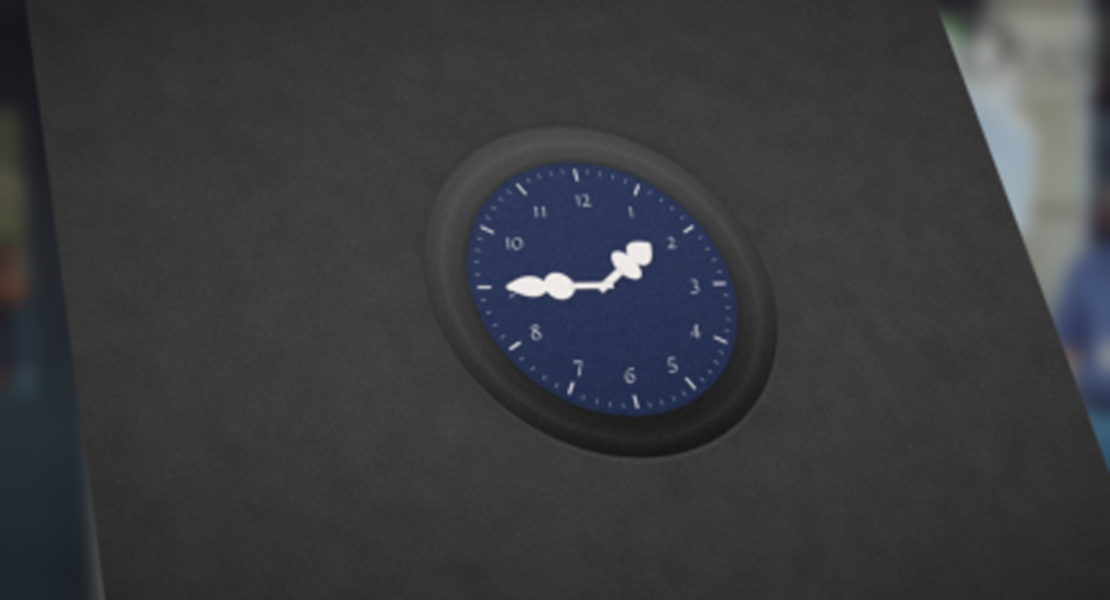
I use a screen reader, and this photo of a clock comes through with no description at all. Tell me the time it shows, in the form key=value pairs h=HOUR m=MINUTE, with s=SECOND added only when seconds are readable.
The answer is h=1 m=45
